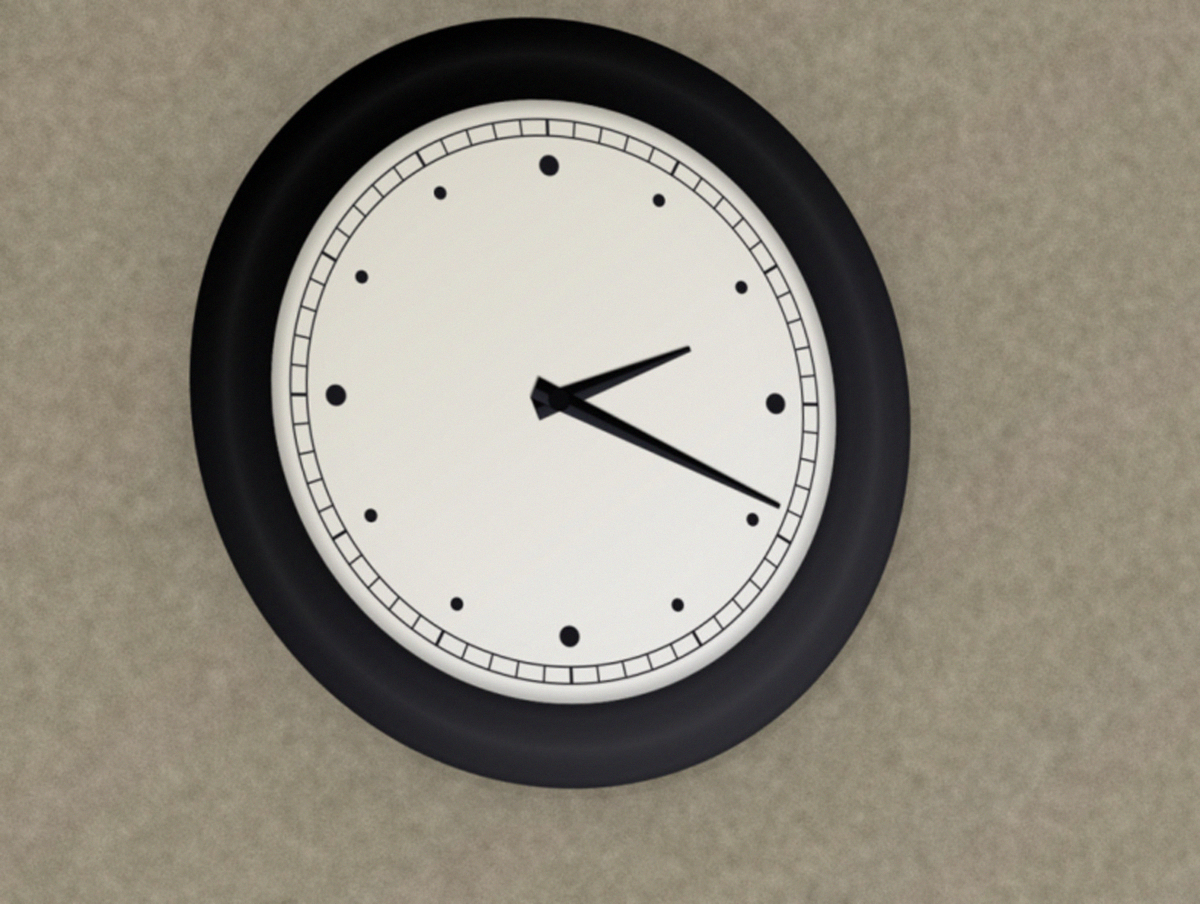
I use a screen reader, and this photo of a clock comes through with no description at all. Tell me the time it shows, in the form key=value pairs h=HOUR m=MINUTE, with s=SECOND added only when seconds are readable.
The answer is h=2 m=19
